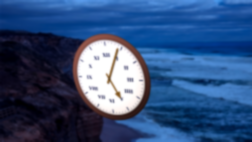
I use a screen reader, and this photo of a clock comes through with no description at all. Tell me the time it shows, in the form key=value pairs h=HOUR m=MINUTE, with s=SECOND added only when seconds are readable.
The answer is h=5 m=4
